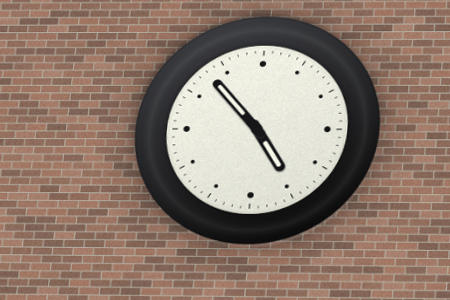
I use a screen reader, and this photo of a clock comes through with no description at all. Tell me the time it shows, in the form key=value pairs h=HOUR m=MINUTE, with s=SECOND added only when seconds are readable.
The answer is h=4 m=53
